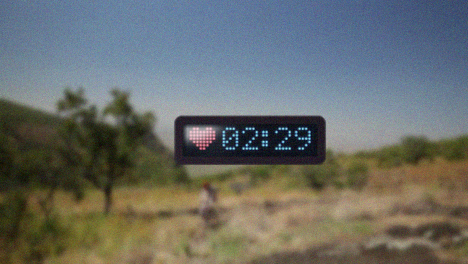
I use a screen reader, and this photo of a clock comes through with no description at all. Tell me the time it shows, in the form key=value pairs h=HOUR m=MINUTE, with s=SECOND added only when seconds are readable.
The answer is h=2 m=29
